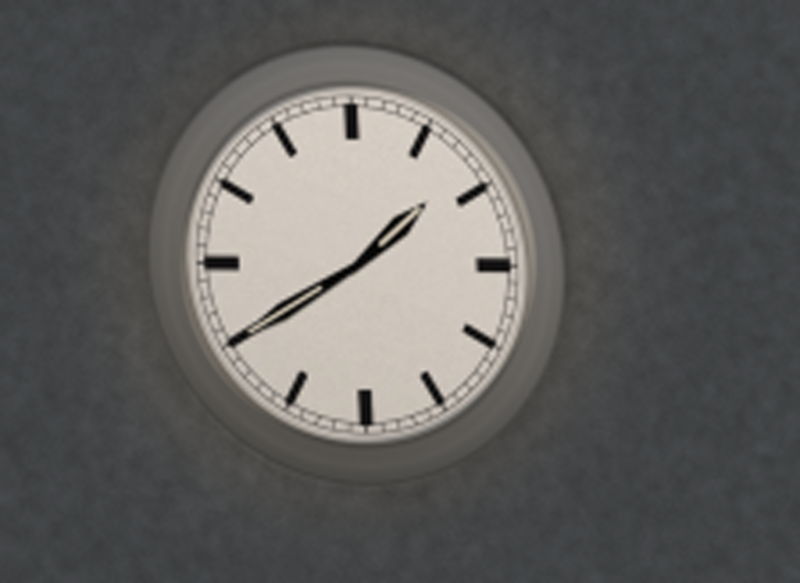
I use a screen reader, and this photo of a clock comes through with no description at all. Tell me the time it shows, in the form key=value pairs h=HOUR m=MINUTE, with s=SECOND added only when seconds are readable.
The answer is h=1 m=40
